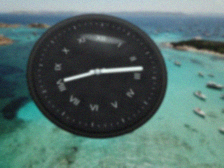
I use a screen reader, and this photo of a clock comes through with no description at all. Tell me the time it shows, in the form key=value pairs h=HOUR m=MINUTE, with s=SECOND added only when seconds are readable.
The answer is h=8 m=13
